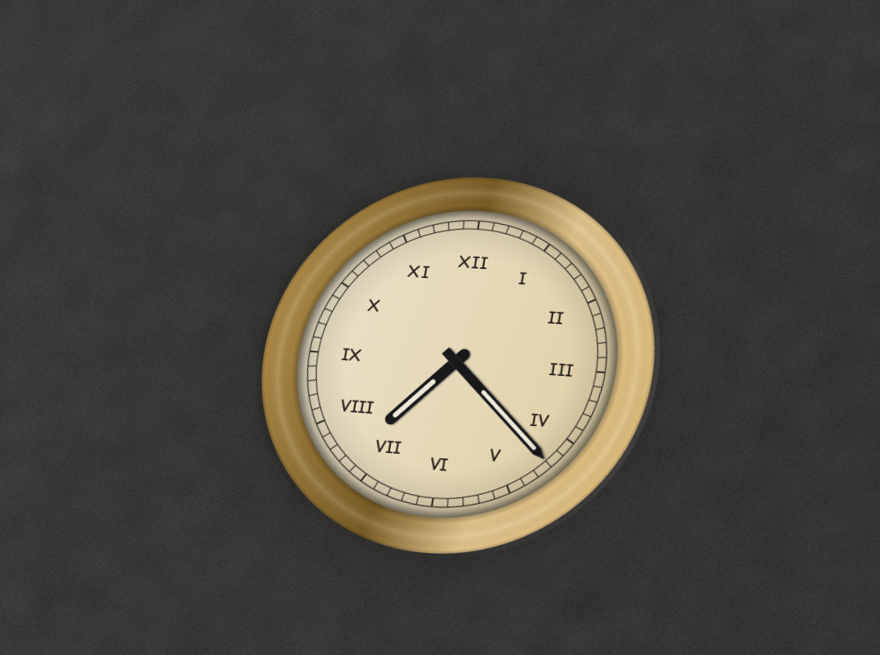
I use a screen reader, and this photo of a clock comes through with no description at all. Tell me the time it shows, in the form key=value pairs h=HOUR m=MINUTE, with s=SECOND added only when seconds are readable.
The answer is h=7 m=22
